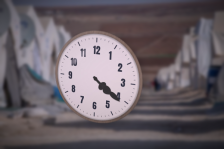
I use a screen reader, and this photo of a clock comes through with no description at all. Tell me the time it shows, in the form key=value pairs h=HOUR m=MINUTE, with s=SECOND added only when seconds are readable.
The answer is h=4 m=21
